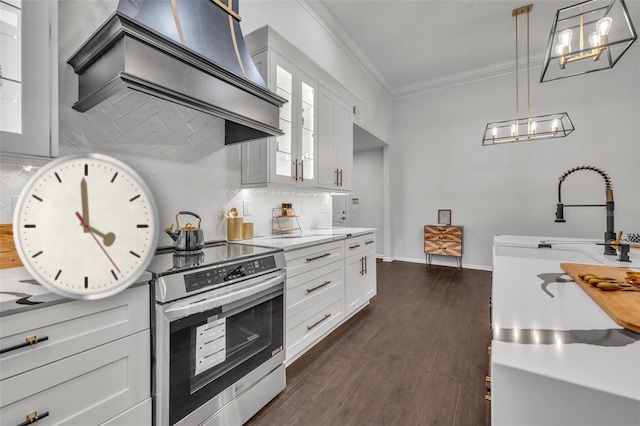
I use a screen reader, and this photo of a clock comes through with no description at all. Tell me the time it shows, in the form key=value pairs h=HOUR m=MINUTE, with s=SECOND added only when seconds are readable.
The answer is h=3 m=59 s=24
